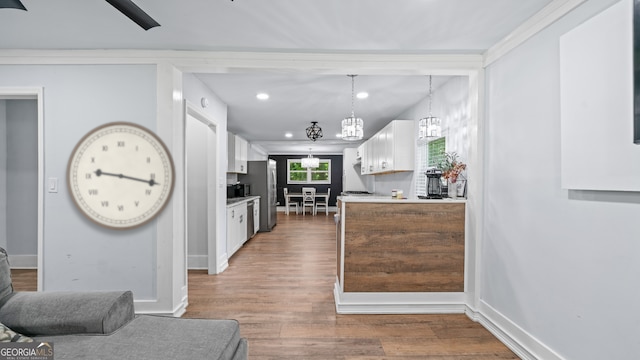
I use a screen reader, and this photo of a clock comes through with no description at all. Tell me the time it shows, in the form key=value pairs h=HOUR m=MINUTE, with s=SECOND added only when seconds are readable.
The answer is h=9 m=17
